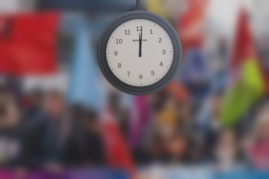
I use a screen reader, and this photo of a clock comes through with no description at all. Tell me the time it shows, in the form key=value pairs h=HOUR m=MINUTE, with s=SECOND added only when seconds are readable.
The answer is h=12 m=1
